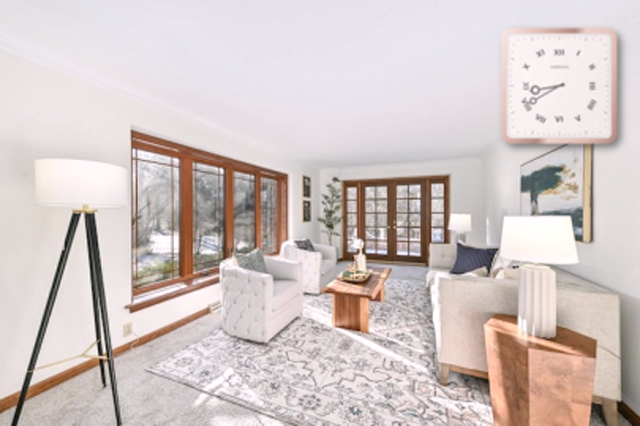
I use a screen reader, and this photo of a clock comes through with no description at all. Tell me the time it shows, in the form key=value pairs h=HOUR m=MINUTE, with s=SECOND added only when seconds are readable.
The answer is h=8 m=40
